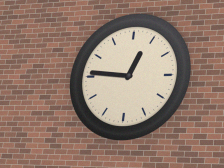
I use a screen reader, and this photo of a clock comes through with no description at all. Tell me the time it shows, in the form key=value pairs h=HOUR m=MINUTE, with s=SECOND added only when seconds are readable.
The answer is h=12 m=46
